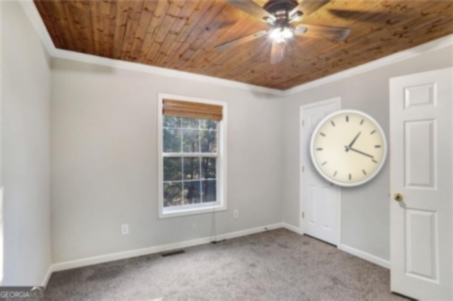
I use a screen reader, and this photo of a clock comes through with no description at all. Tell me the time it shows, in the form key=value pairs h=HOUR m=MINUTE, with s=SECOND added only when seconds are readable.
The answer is h=1 m=19
